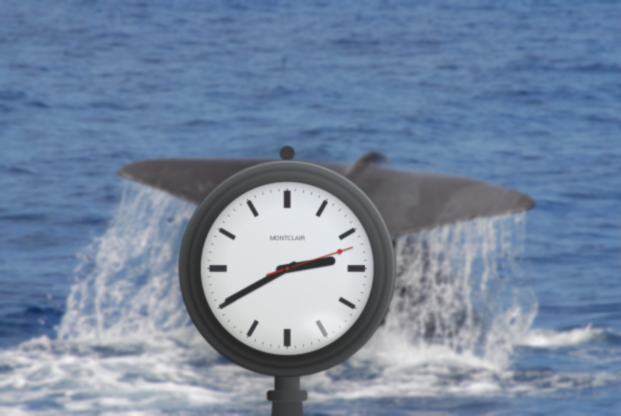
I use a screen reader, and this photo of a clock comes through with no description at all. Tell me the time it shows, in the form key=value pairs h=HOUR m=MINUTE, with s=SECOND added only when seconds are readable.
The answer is h=2 m=40 s=12
